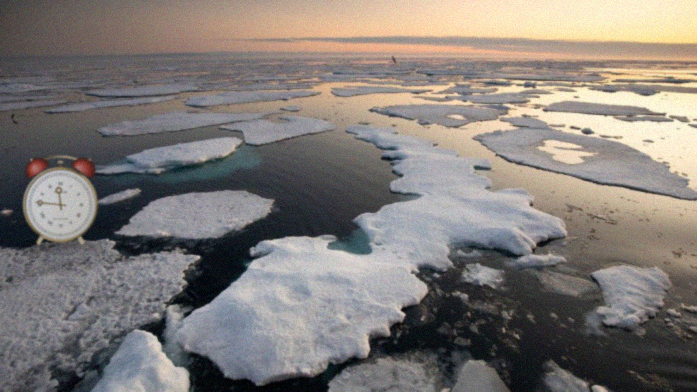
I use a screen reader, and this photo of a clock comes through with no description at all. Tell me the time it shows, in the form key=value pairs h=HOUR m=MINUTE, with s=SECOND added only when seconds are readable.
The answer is h=11 m=46
